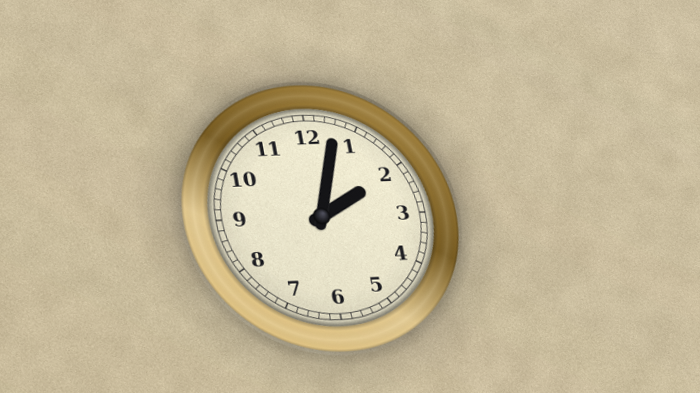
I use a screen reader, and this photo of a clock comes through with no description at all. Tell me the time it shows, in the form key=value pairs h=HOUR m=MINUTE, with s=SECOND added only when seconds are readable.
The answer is h=2 m=3
